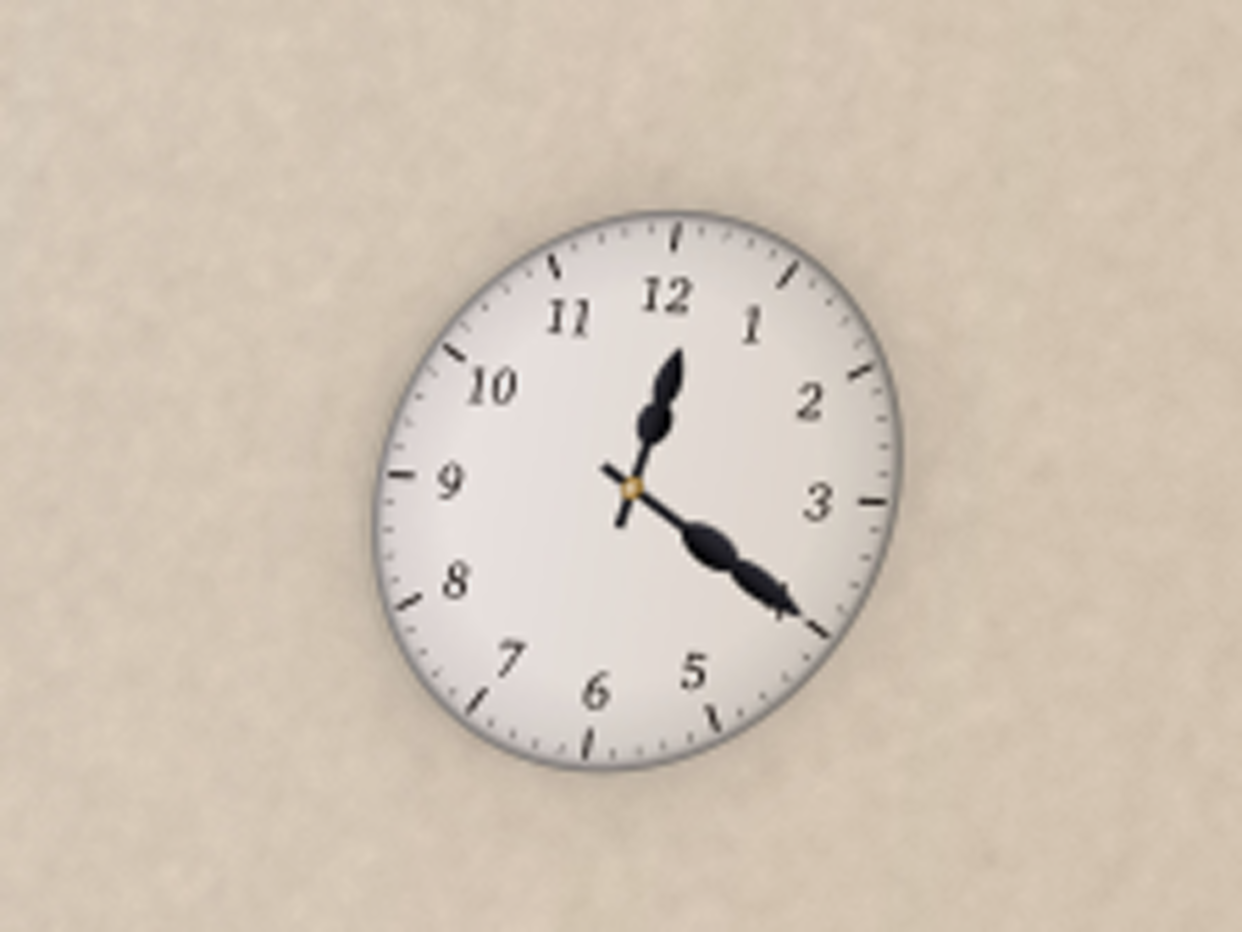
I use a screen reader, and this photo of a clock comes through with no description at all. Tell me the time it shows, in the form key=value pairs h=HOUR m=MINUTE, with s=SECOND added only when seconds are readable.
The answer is h=12 m=20
